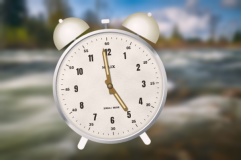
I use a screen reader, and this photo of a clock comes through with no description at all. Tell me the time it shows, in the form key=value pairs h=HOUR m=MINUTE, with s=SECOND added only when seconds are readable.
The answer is h=4 m=59
